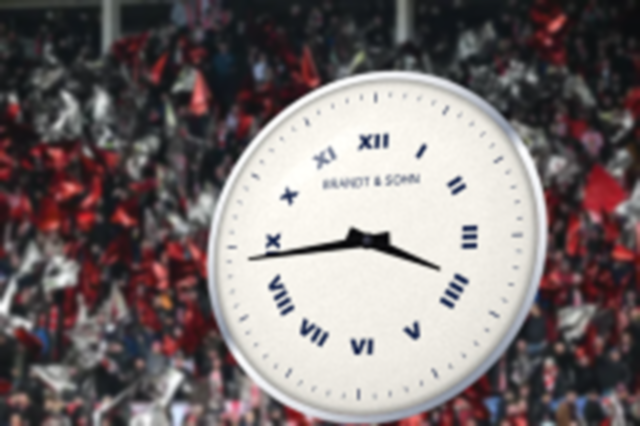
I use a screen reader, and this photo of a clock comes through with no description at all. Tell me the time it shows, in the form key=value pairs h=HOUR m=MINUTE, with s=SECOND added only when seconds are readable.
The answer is h=3 m=44
